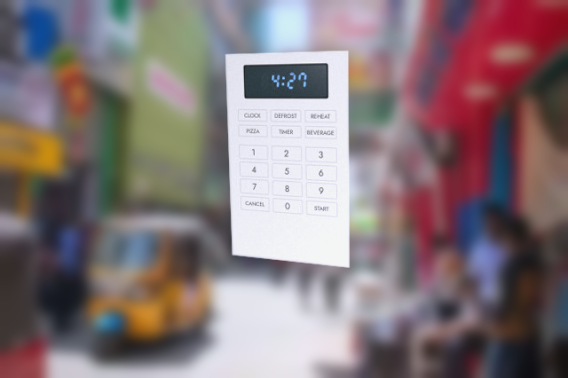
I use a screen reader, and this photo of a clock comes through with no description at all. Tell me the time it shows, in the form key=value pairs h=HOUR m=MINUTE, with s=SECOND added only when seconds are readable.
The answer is h=4 m=27
